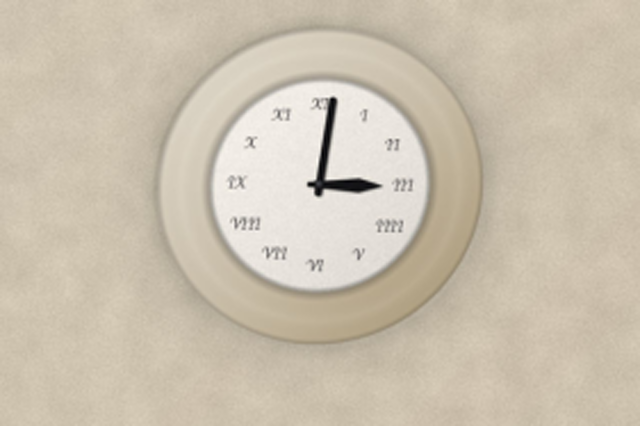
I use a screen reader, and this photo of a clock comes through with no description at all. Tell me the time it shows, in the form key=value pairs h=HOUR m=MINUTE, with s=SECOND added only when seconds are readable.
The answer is h=3 m=1
